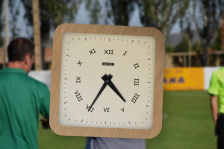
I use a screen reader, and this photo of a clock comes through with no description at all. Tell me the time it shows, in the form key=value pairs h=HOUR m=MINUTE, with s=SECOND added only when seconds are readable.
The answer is h=4 m=35
